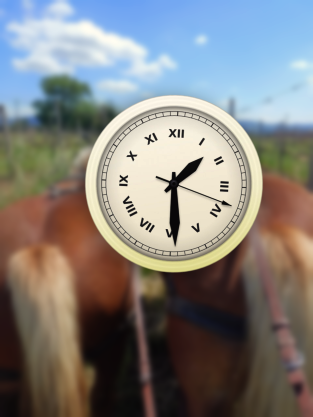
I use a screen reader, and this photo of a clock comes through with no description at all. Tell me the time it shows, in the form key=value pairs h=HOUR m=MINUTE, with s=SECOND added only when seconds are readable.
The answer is h=1 m=29 s=18
